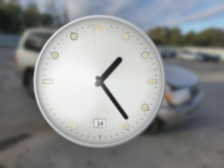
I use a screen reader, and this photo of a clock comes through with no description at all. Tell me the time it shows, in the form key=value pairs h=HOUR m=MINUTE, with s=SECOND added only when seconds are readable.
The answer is h=1 m=24
